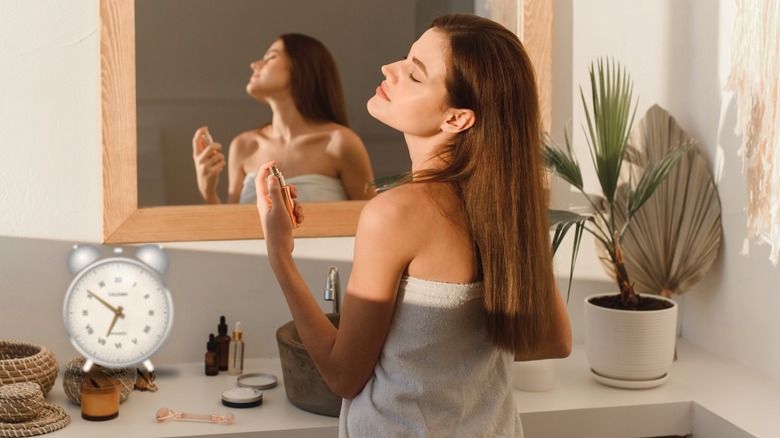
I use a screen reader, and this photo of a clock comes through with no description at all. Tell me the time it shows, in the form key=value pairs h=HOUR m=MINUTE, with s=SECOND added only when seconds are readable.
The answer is h=6 m=51
